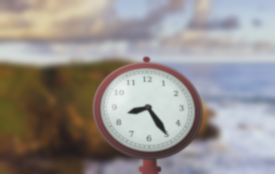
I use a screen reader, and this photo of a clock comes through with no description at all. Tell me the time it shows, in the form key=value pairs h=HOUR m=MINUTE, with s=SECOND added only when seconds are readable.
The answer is h=8 m=25
